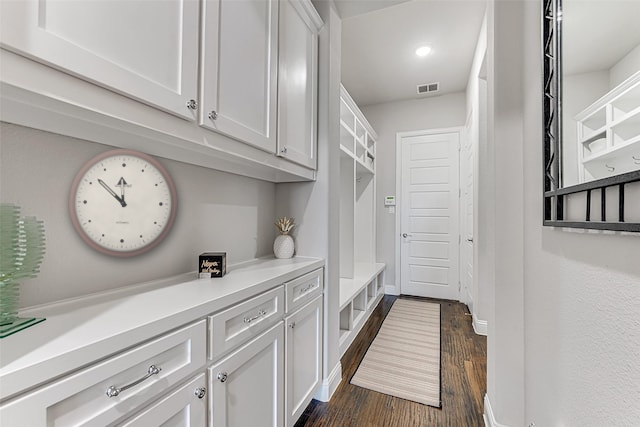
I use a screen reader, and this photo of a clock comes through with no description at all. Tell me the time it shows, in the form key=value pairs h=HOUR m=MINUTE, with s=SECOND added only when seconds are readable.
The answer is h=11 m=52
